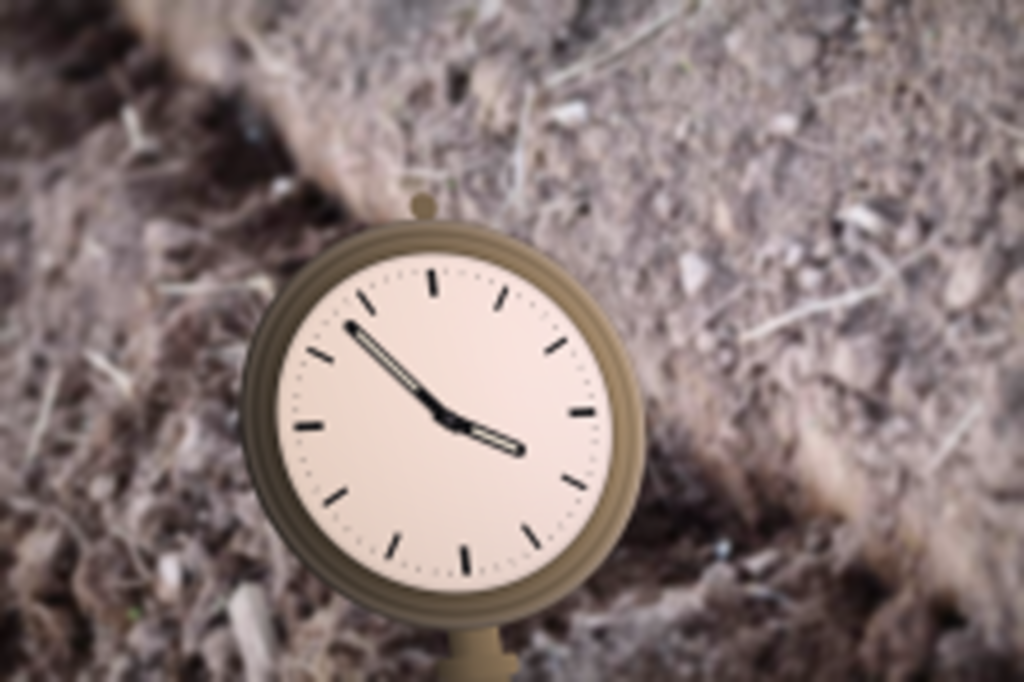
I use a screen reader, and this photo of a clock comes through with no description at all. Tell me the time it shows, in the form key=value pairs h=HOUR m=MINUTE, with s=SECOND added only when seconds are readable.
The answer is h=3 m=53
